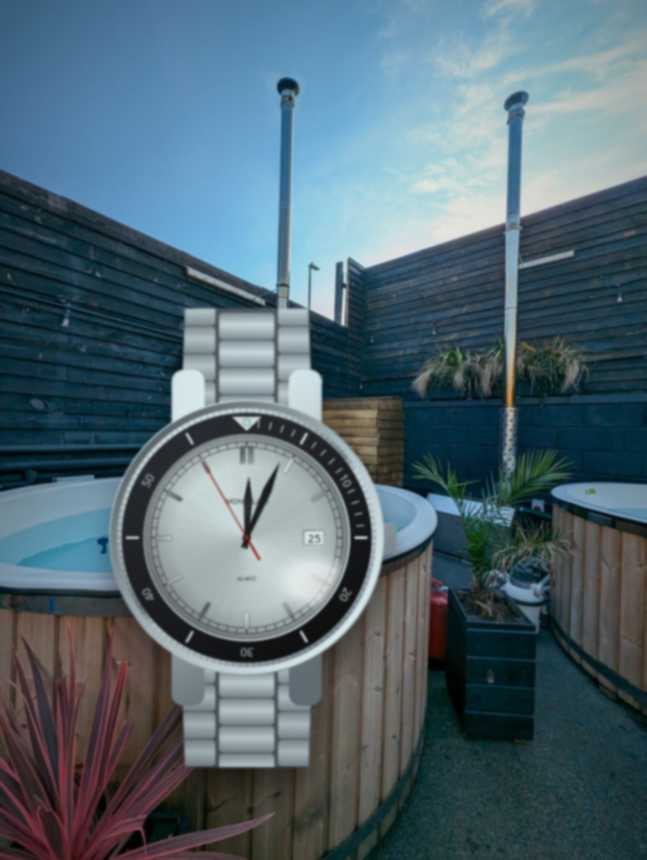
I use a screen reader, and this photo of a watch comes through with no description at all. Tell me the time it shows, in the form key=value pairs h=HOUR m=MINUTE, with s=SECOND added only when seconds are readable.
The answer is h=12 m=3 s=55
